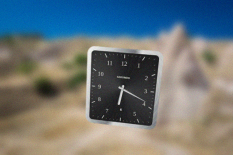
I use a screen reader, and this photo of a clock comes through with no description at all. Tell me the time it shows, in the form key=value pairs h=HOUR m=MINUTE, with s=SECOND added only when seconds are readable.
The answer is h=6 m=19
